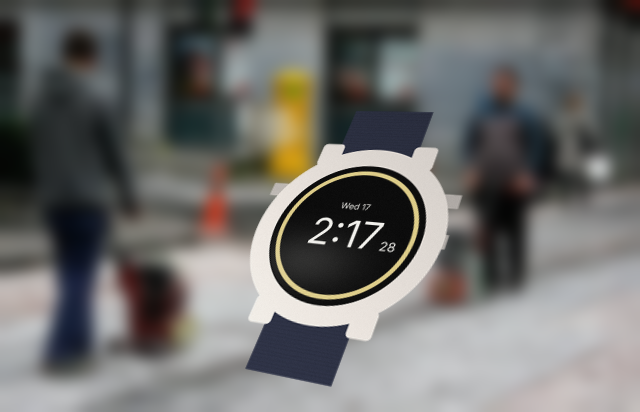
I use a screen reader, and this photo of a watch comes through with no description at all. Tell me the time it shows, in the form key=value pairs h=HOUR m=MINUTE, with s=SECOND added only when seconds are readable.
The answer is h=2 m=17 s=28
